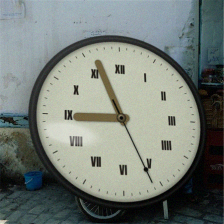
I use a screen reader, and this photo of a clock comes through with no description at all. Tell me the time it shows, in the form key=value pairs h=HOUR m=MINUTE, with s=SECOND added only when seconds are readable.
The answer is h=8 m=56 s=26
